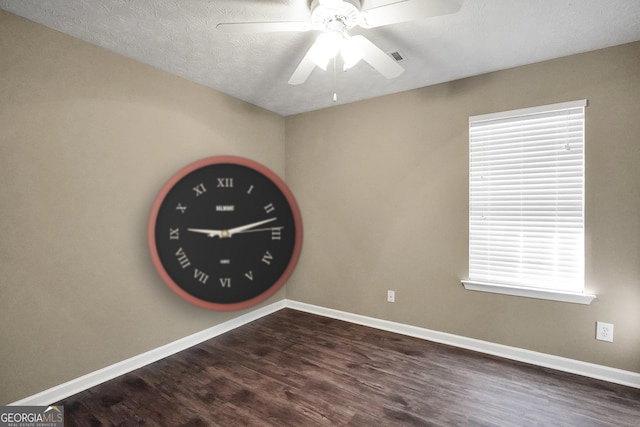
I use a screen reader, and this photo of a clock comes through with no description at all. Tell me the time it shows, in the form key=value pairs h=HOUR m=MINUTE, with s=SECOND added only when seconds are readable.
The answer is h=9 m=12 s=14
